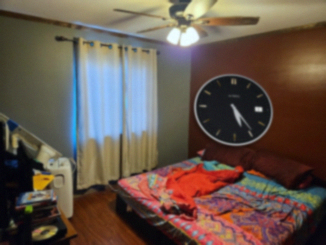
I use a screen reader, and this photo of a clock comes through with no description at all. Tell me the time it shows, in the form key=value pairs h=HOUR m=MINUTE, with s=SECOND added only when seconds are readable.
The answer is h=5 m=24
